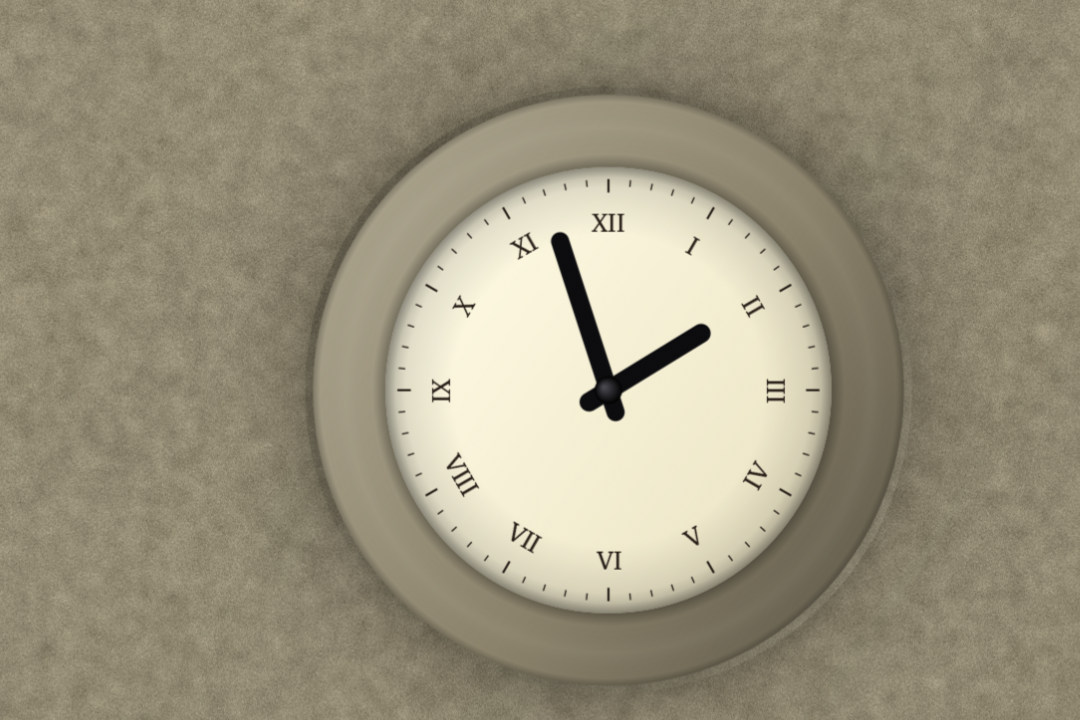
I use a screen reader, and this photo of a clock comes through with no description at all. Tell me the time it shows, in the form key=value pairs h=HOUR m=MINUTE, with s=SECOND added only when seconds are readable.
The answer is h=1 m=57
